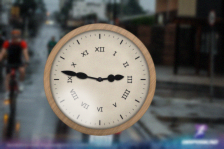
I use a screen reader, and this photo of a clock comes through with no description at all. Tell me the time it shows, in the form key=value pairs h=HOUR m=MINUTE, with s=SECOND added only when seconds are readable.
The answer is h=2 m=47
